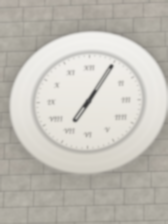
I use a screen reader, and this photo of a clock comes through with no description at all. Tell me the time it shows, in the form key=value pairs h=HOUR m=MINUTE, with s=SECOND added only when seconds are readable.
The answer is h=7 m=5
